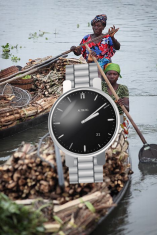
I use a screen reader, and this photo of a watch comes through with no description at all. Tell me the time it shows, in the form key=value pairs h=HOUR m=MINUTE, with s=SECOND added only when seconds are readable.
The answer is h=2 m=9
